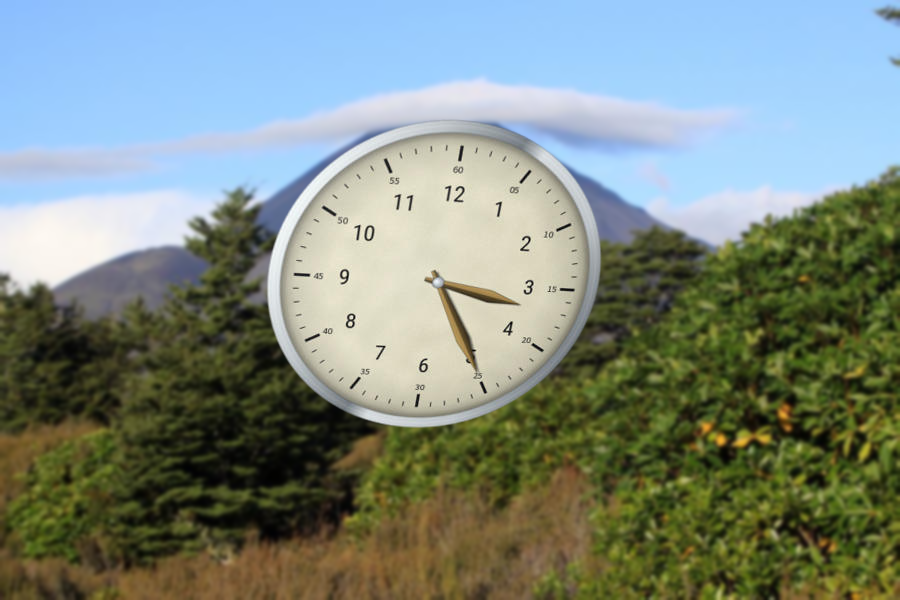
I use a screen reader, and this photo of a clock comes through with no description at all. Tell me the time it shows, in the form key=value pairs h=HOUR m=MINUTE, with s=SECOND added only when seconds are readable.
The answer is h=3 m=25
